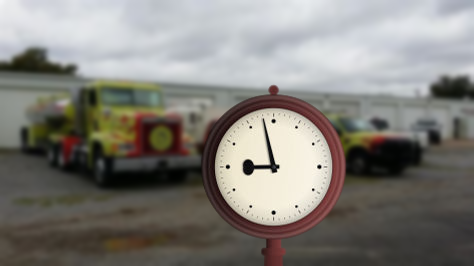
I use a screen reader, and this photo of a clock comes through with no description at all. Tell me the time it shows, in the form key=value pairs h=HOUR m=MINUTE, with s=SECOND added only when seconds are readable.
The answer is h=8 m=58
